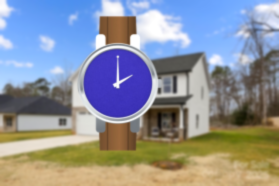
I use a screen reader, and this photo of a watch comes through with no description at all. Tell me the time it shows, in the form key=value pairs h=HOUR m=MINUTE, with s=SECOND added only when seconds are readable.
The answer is h=2 m=0
